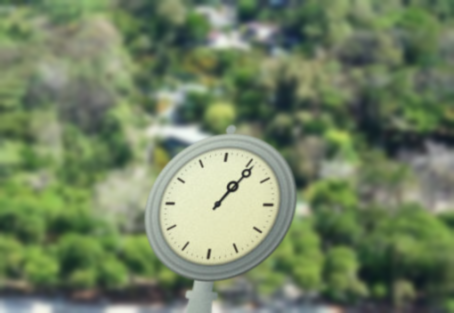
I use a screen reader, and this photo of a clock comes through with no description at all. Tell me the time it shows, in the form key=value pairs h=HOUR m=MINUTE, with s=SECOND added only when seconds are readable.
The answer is h=1 m=6
